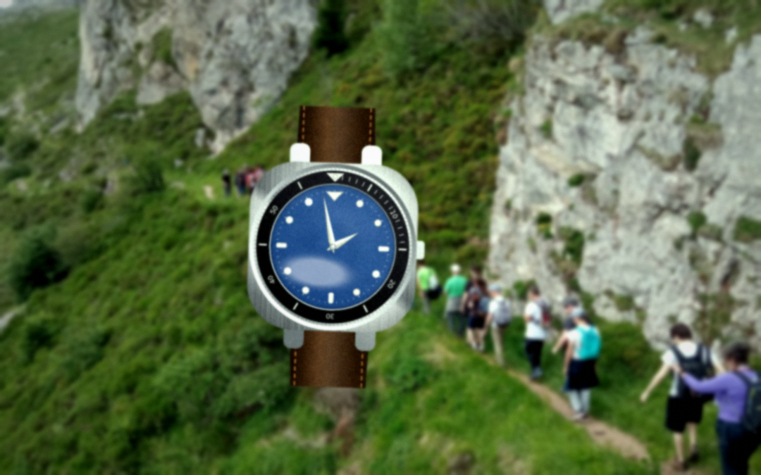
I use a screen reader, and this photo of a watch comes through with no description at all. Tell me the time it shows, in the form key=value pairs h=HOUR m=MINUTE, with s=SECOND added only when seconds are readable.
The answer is h=1 m=58
